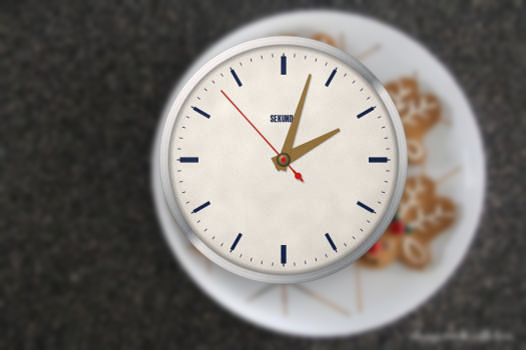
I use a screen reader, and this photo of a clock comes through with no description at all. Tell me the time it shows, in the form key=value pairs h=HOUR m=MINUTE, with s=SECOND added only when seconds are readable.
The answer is h=2 m=2 s=53
